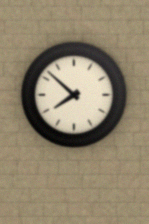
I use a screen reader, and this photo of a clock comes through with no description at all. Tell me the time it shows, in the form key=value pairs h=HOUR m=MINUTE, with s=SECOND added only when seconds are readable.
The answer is h=7 m=52
